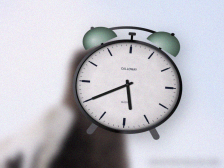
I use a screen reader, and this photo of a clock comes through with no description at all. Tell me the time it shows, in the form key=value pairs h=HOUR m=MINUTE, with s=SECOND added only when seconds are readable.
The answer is h=5 m=40
